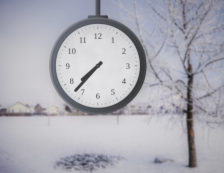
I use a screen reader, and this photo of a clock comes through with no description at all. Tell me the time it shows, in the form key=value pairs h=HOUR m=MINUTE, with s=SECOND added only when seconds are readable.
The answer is h=7 m=37
